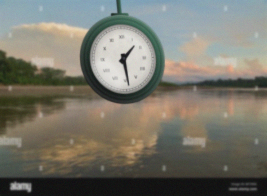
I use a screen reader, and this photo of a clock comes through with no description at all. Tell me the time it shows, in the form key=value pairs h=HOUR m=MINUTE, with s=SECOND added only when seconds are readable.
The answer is h=1 m=29
